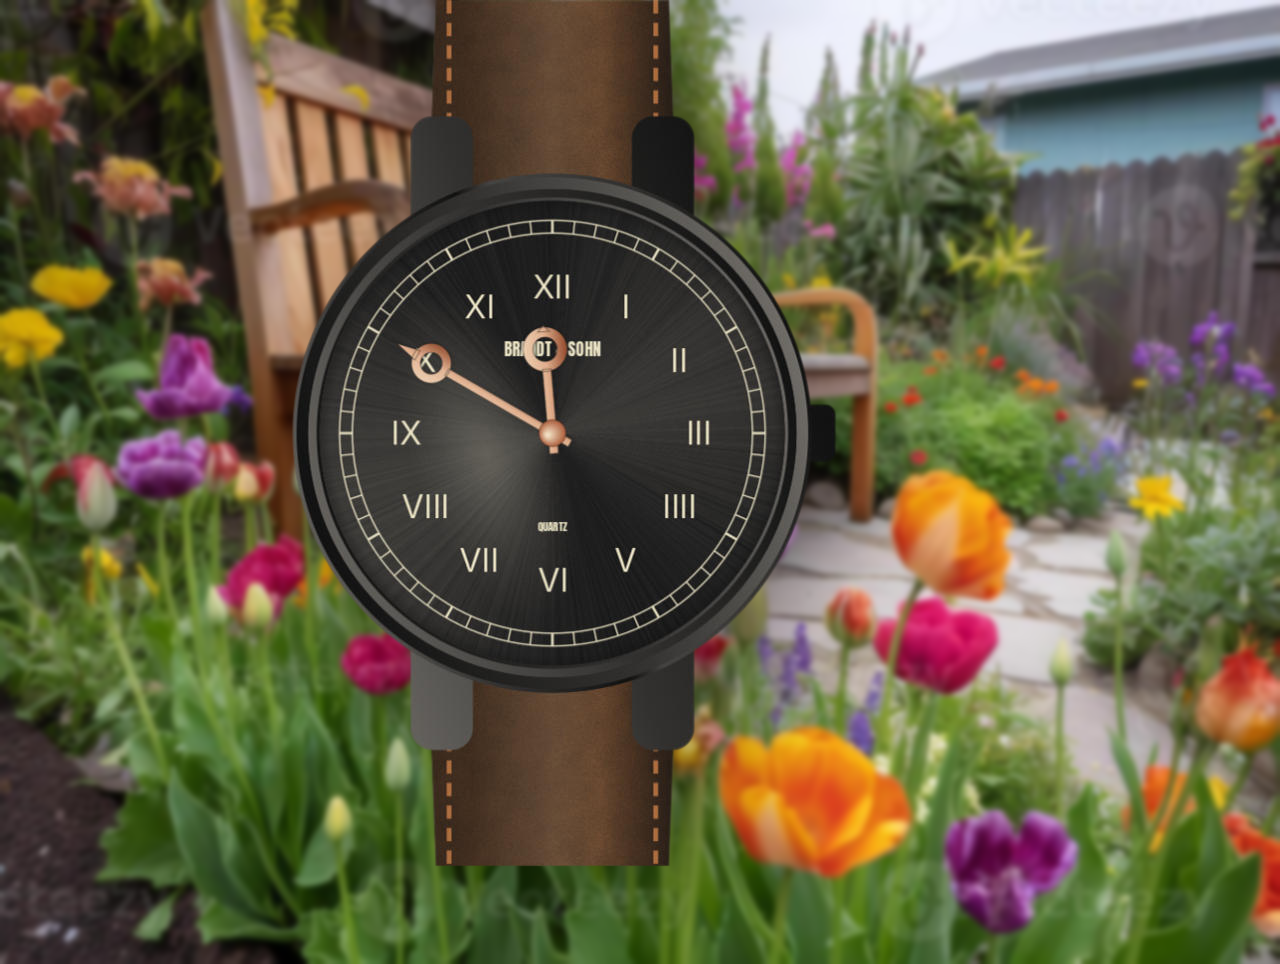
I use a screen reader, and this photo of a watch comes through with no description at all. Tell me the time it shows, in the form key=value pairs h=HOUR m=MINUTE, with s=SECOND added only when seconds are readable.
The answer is h=11 m=50
